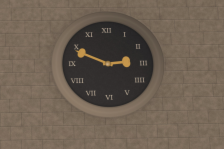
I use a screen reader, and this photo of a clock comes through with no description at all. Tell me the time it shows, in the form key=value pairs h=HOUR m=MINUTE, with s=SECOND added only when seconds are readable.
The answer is h=2 m=49
